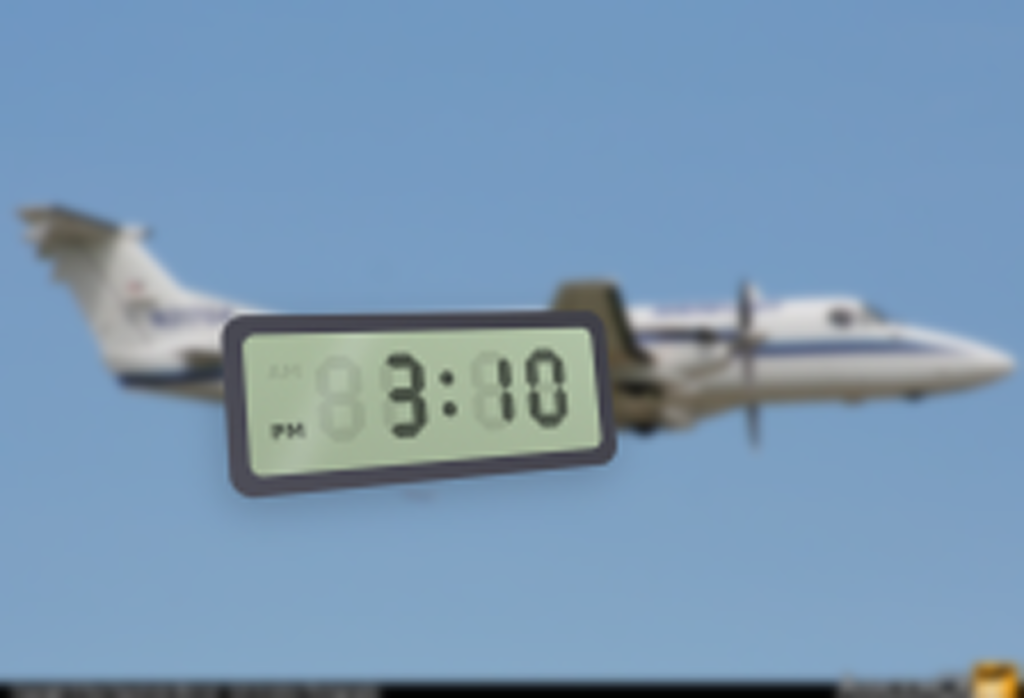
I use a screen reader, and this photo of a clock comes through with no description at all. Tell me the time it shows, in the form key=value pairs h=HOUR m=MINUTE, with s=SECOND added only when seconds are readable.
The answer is h=3 m=10
